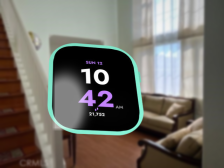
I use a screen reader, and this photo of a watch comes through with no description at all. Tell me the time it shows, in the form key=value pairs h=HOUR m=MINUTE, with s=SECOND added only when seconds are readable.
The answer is h=10 m=42
